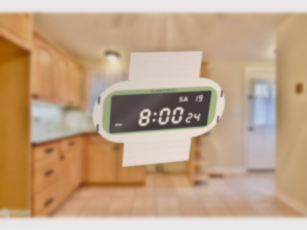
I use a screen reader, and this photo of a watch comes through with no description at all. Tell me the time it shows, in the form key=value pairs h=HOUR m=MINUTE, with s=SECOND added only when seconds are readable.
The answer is h=8 m=0 s=24
